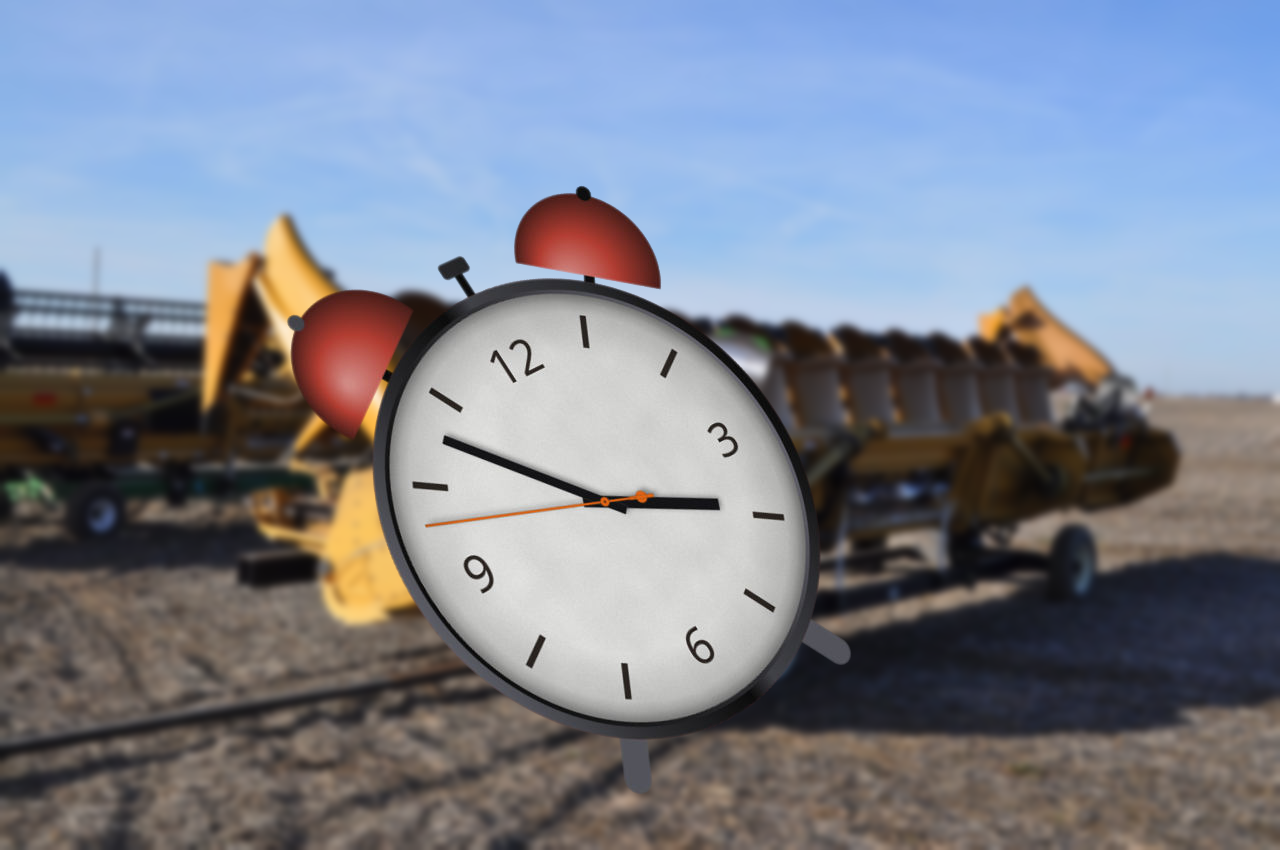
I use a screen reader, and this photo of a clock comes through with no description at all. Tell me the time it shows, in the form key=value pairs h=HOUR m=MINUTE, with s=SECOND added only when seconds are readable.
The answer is h=3 m=52 s=48
